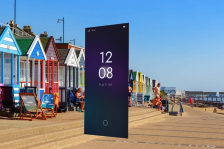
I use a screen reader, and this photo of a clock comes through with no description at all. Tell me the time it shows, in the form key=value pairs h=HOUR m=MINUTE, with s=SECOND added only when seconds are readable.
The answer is h=12 m=8
